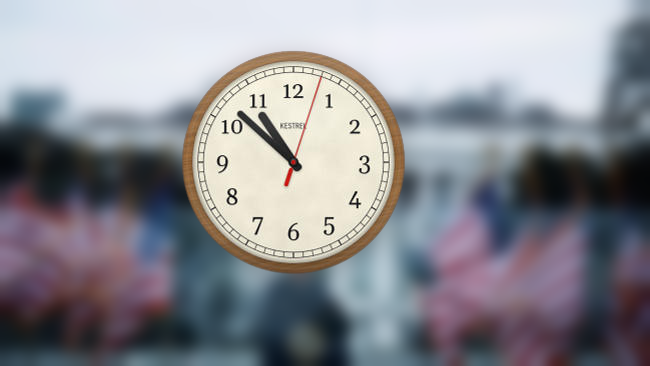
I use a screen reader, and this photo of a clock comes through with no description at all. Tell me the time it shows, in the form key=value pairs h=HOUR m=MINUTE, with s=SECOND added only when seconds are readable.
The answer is h=10 m=52 s=3
